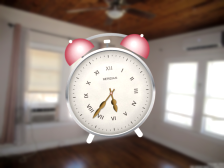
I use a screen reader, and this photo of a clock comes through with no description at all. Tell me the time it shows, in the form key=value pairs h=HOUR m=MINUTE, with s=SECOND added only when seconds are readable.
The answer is h=5 m=37
